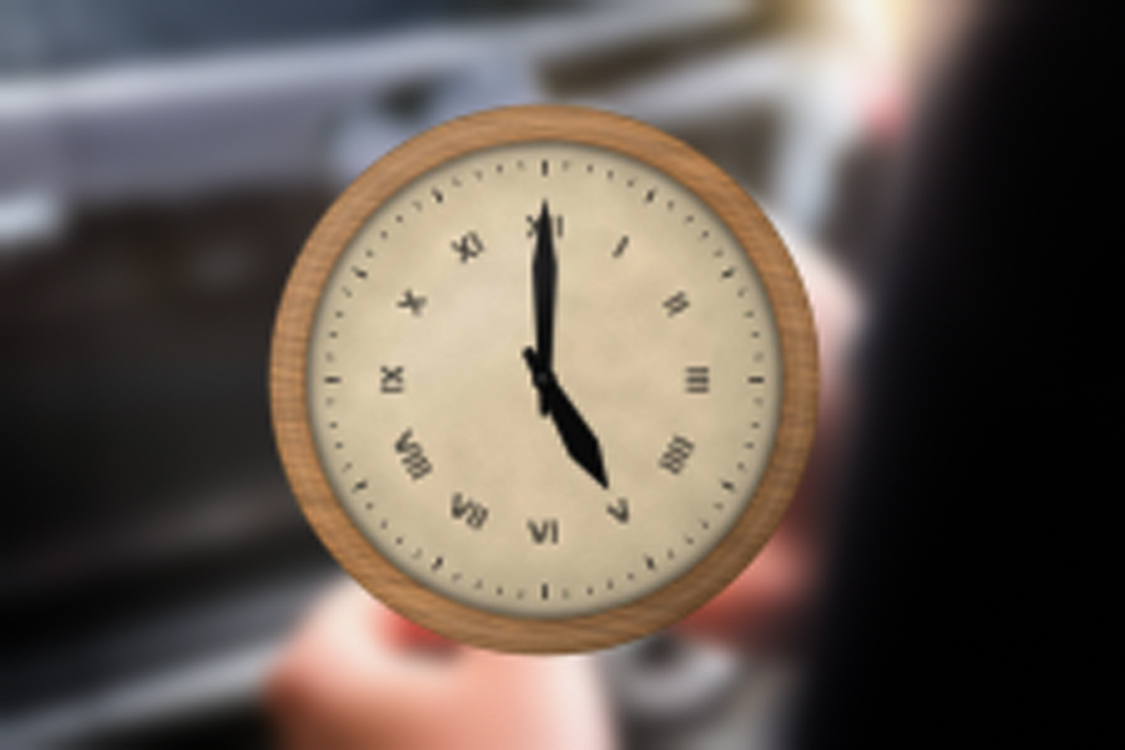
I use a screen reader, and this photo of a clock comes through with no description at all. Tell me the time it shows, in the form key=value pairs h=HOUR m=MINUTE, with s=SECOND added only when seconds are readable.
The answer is h=5 m=0
